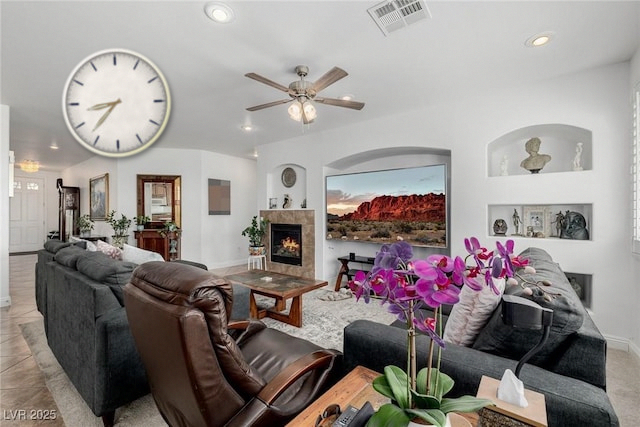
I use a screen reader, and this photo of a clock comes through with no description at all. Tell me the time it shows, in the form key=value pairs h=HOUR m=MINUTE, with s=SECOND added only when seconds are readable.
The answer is h=8 m=37
